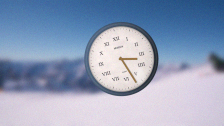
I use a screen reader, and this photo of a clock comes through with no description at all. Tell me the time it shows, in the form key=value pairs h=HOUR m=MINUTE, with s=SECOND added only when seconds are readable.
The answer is h=3 m=27
